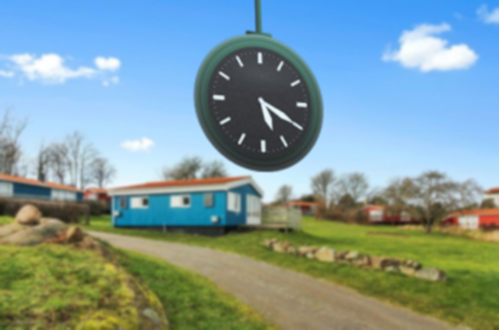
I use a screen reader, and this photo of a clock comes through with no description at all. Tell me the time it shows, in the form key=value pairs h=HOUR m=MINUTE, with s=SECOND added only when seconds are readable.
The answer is h=5 m=20
